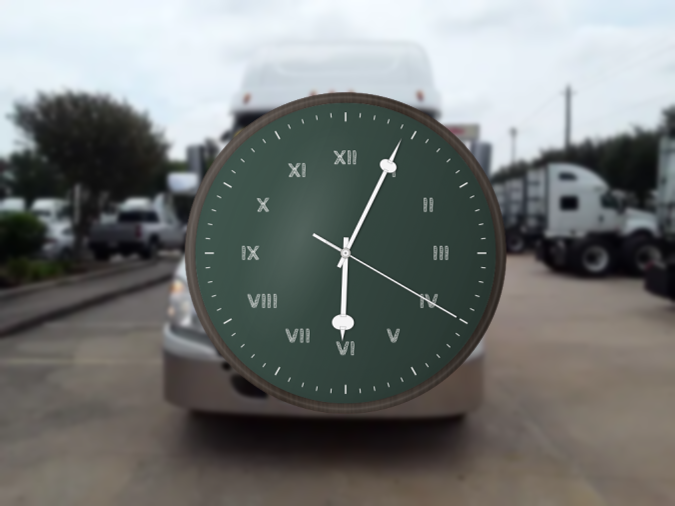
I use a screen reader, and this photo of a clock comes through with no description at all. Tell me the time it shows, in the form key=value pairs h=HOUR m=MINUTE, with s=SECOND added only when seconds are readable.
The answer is h=6 m=4 s=20
